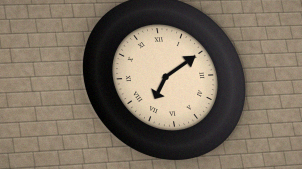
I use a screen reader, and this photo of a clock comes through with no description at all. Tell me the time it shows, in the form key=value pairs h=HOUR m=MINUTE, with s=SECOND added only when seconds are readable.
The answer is h=7 m=10
